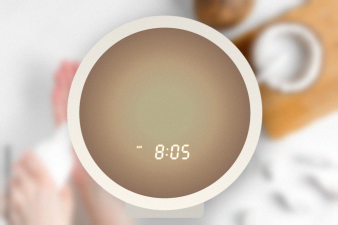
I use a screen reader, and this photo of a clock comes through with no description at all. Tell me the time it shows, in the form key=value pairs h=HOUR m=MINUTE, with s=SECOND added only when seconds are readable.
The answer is h=8 m=5
